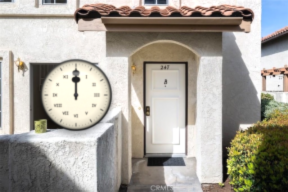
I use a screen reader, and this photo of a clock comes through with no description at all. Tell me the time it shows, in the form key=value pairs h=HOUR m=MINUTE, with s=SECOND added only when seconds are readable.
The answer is h=12 m=0
